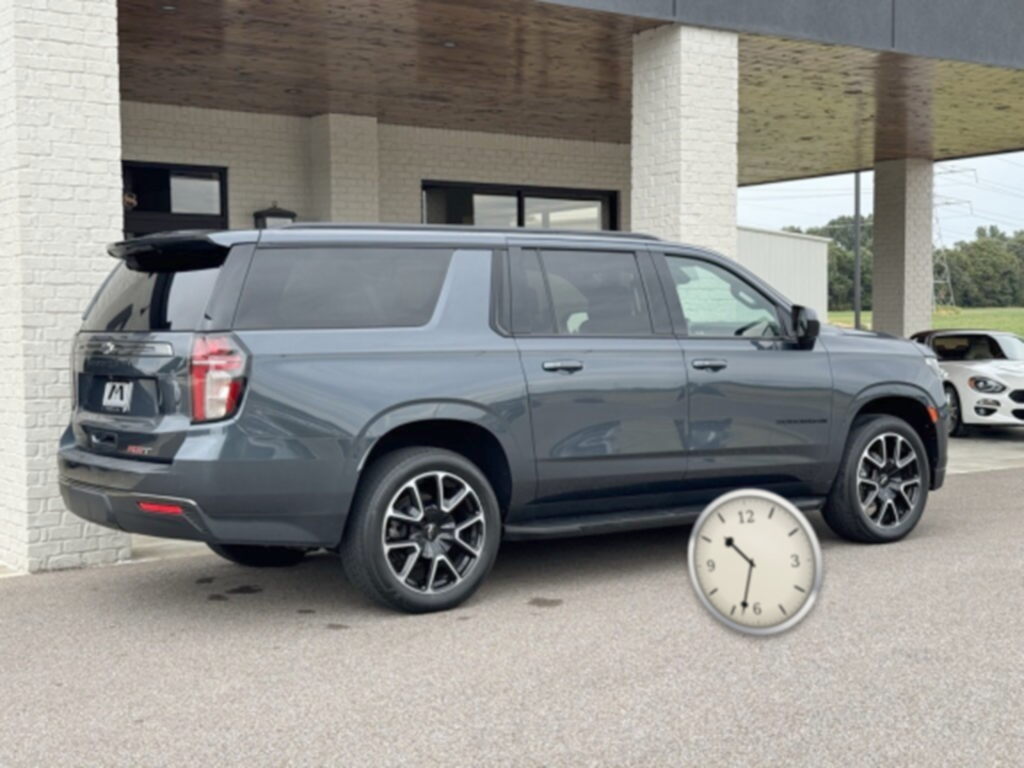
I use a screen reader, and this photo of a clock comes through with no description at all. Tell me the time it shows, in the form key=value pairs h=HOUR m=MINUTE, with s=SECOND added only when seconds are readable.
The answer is h=10 m=33
